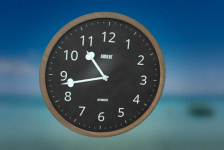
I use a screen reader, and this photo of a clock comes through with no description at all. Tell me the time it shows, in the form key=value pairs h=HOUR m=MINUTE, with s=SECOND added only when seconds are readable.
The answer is h=10 m=43
